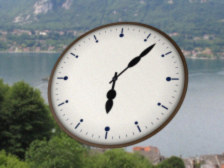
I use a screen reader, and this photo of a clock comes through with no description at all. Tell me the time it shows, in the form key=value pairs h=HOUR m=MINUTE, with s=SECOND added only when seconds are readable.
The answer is h=6 m=7
